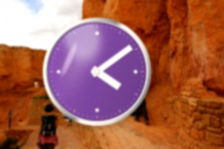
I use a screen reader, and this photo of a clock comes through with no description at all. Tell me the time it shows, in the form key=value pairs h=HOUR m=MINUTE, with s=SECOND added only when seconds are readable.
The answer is h=4 m=9
